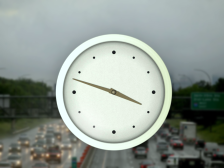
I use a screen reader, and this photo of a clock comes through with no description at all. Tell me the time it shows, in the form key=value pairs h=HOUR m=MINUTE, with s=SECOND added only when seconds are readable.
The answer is h=3 m=48
